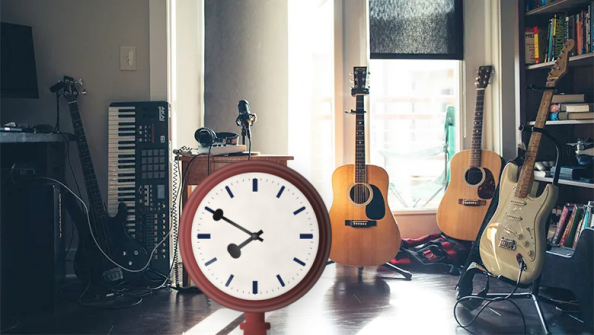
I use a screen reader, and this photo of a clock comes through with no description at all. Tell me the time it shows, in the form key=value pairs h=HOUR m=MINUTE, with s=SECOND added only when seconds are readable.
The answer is h=7 m=50
